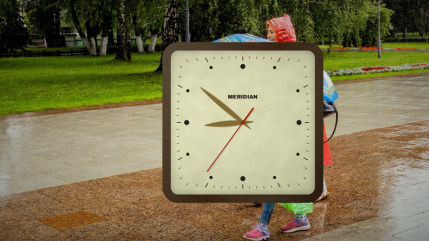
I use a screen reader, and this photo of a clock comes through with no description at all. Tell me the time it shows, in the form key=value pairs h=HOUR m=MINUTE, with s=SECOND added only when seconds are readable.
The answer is h=8 m=51 s=36
